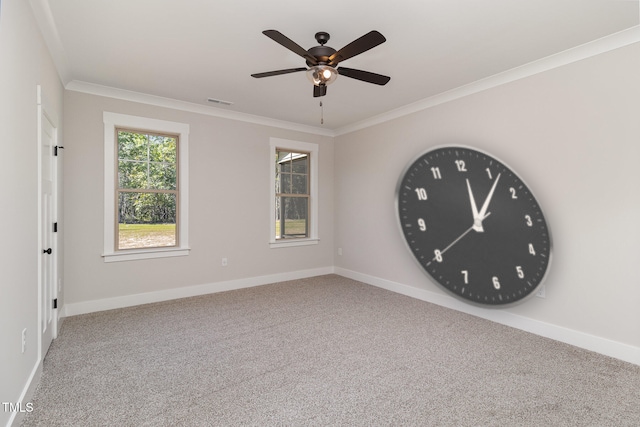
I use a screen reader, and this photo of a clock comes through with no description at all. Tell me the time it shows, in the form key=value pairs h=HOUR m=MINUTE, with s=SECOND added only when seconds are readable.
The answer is h=12 m=6 s=40
